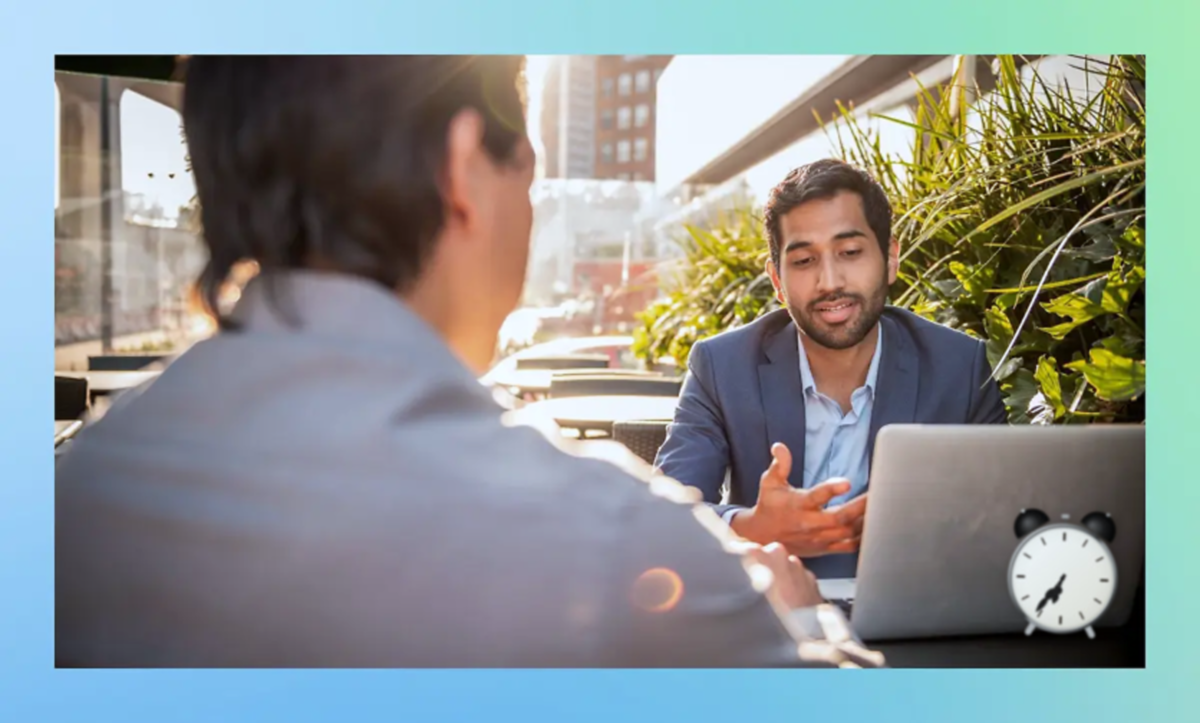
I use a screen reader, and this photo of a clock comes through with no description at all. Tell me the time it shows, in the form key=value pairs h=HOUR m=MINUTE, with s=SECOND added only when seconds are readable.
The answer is h=6 m=36
